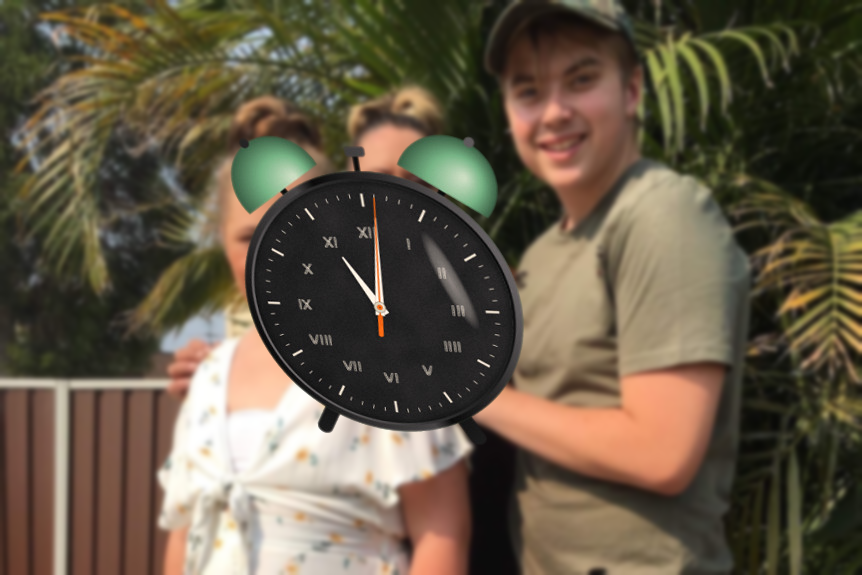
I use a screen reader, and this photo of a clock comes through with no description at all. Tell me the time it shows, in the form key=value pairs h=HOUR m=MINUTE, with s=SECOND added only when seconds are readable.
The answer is h=11 m=1 s=1
